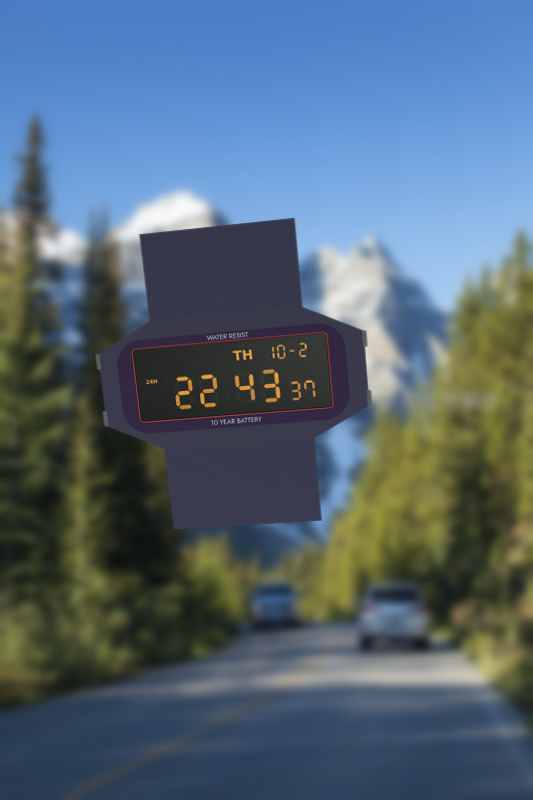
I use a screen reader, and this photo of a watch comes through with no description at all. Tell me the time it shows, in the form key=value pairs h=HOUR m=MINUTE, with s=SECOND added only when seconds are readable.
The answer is h=22 m=43 s=37
